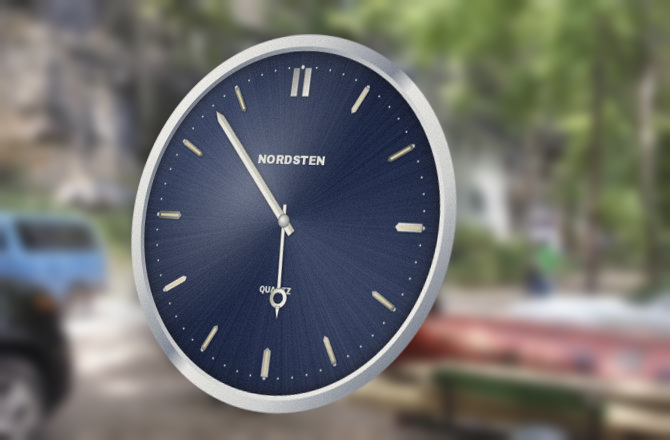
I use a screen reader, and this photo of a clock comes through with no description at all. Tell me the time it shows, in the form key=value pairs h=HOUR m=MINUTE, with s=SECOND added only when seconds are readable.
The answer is h=5 m=53
